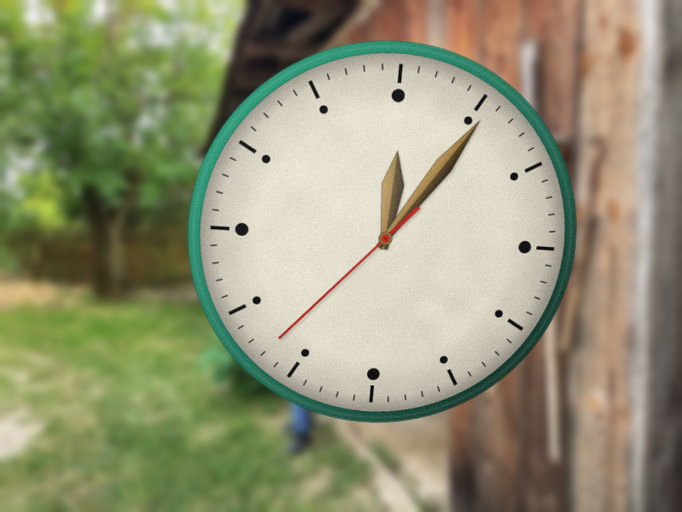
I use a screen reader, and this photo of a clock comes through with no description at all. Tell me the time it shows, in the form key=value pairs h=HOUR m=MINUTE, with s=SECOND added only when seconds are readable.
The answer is h=12 m=5 s=37
